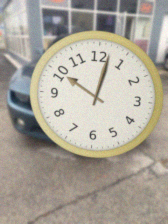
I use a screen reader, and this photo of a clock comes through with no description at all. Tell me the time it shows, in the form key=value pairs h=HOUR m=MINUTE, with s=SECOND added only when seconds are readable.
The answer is h=10 m=2
